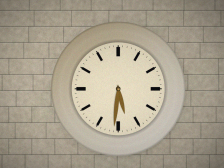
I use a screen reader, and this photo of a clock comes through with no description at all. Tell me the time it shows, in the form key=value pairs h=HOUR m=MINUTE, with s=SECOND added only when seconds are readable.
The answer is h=5 m=31
